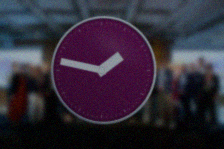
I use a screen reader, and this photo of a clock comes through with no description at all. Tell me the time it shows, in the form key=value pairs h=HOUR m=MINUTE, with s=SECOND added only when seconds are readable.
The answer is h=1 m=47
